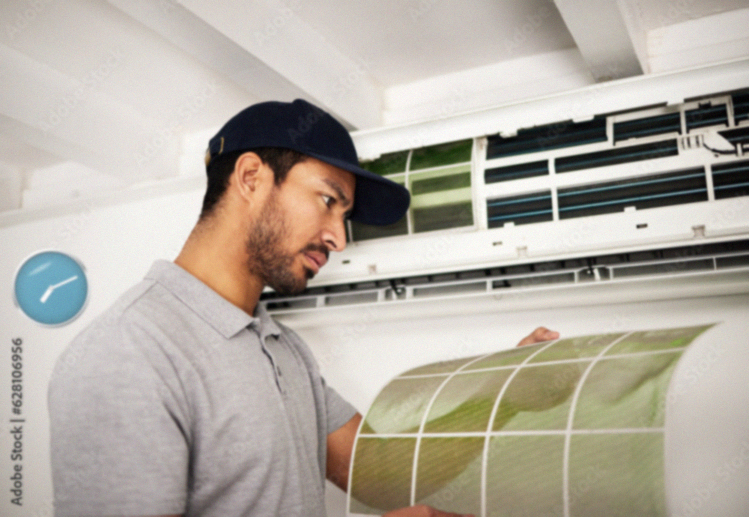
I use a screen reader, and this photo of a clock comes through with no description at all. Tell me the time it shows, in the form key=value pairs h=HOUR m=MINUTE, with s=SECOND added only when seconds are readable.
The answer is h=7 m=11
